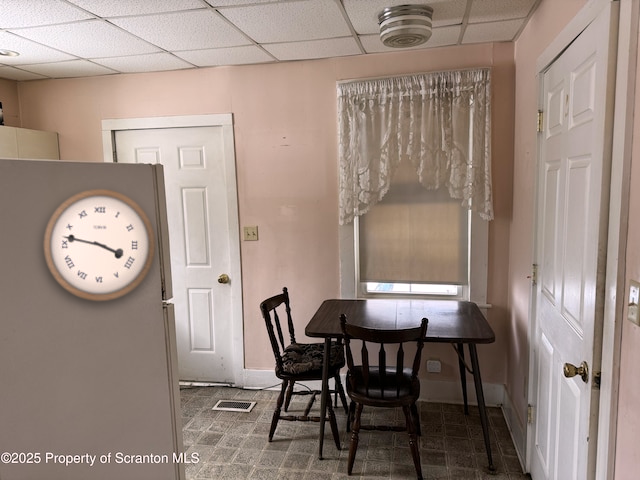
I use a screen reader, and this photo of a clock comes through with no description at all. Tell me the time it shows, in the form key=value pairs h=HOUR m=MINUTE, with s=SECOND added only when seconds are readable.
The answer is h=3 m=47
